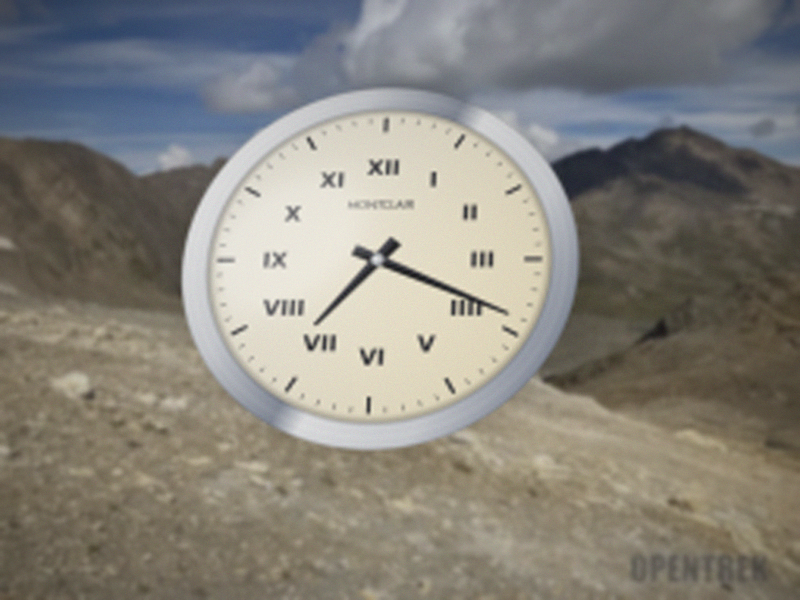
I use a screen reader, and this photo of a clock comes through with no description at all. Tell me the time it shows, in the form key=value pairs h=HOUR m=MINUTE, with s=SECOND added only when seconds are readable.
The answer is h=7 m=19
